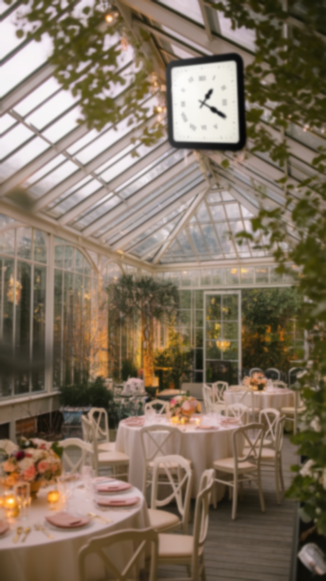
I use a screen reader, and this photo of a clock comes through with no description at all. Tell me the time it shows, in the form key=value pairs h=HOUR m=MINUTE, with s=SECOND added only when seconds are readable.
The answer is h=1 m=20
